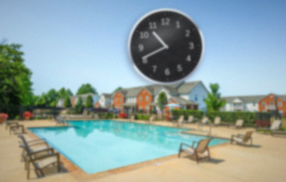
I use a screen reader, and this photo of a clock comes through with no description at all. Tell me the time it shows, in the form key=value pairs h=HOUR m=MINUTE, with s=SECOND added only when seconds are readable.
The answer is h=10 m=41
